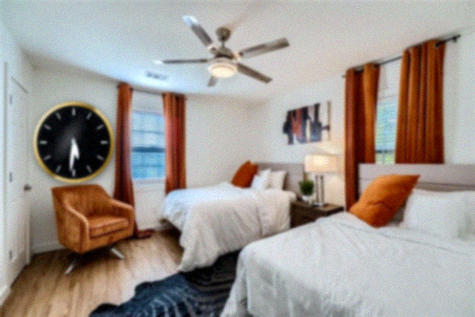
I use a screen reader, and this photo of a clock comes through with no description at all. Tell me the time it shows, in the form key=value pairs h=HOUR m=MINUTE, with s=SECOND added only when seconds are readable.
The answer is h=5 m=31
